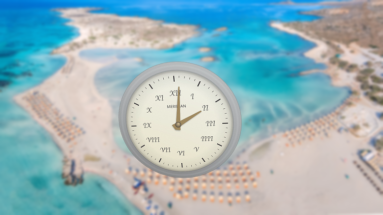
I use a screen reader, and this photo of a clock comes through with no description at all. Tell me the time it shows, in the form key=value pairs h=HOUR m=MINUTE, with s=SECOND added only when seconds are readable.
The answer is h=2 m=1
